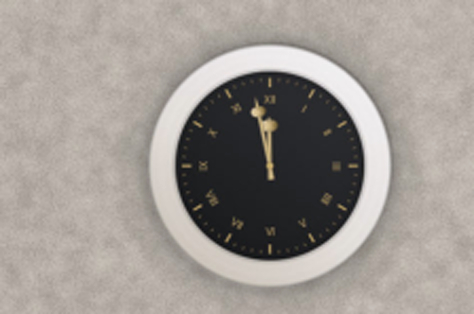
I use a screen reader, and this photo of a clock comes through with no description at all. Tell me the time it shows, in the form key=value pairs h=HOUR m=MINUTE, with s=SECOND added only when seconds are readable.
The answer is h=11 m=58
